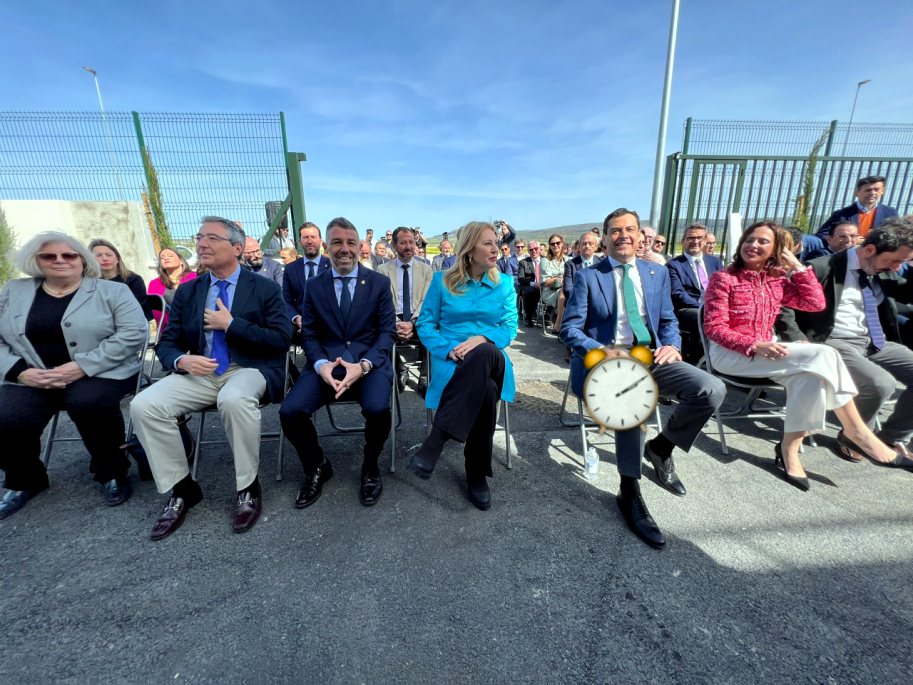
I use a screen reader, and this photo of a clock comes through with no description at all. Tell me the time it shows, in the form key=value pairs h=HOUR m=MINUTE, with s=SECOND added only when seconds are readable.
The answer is h=2 m=10
